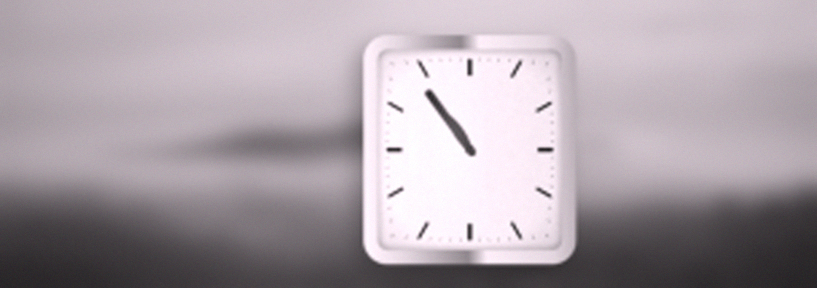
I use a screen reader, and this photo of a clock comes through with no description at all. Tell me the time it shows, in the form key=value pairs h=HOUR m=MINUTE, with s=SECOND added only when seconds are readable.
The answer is h=10 m=54
